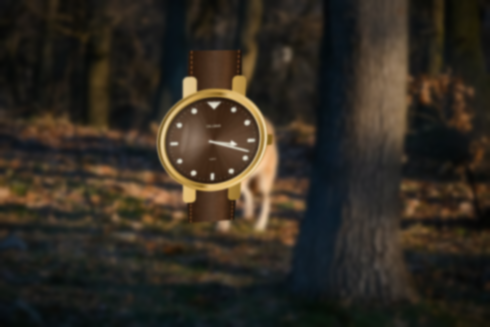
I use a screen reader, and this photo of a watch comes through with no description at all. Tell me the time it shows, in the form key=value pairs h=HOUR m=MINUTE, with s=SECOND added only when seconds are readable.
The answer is h=3 m=18
